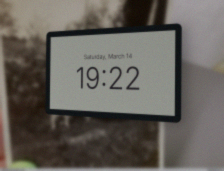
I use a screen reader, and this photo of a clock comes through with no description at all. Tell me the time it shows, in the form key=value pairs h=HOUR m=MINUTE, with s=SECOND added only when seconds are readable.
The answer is h=19 m=22
